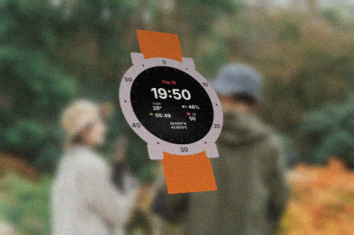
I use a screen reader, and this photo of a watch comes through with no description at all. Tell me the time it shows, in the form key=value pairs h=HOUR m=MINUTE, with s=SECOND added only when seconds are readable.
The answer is h=19 m=50
